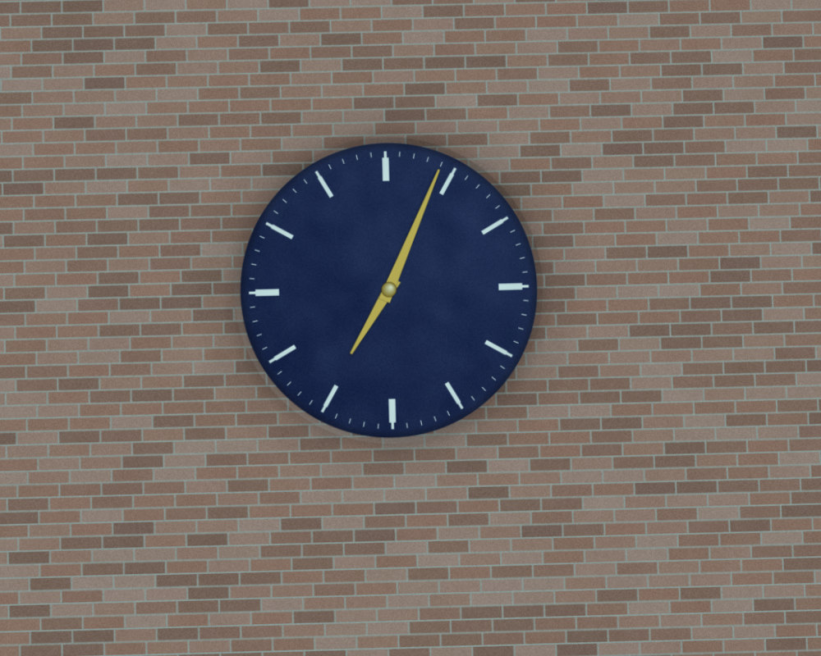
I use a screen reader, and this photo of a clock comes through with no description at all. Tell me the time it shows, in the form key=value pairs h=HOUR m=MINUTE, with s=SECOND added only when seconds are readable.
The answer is h=7 m=4
